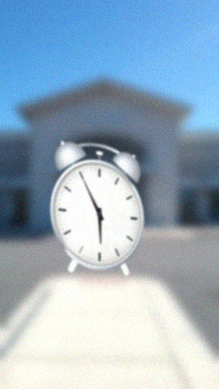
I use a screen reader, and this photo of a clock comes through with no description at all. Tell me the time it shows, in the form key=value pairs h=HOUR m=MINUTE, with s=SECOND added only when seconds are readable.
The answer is h=5 m=55
